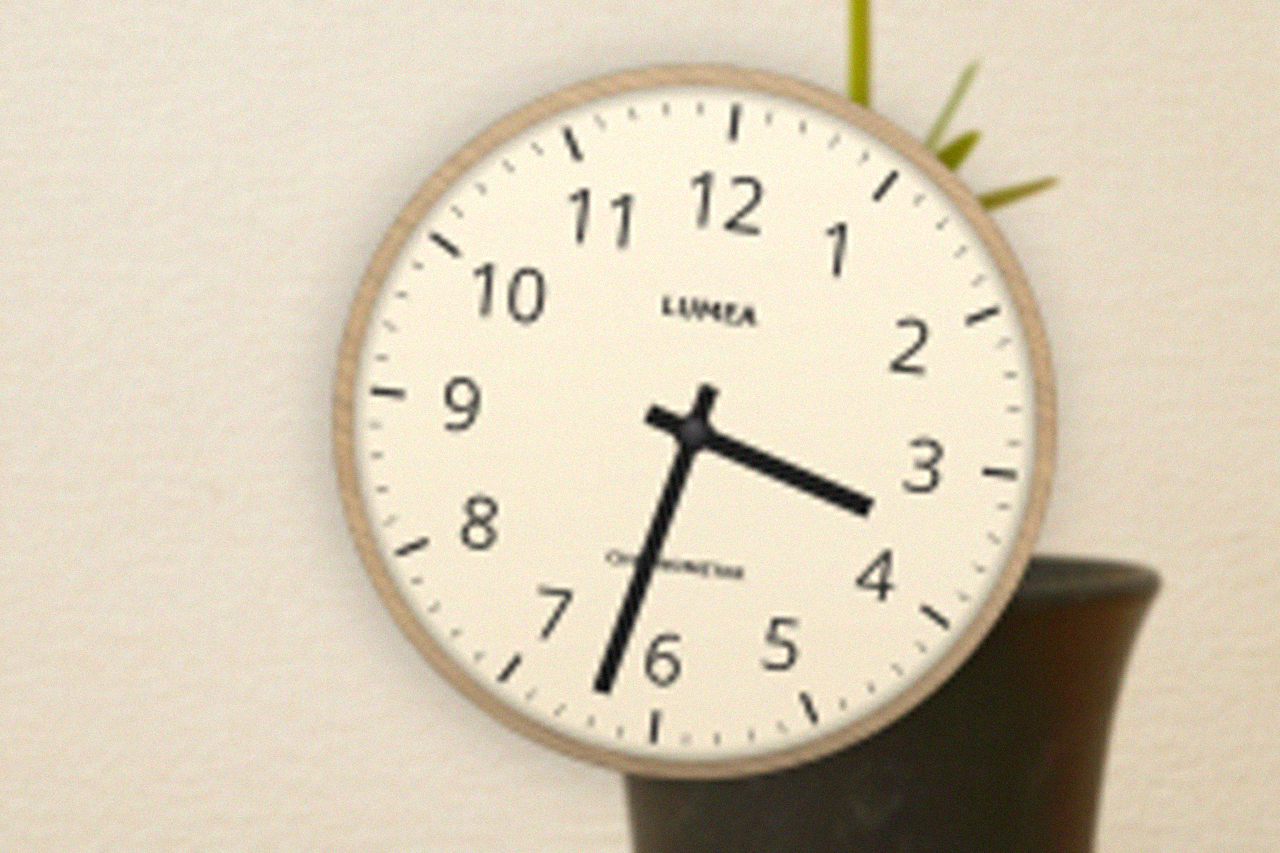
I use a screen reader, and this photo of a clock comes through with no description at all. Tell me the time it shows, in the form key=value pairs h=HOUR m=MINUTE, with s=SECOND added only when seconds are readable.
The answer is h=3 m=32
